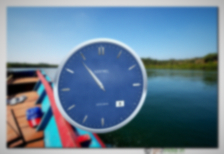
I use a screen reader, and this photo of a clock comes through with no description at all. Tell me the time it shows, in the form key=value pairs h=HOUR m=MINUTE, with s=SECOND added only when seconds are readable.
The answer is h=10 m=54
